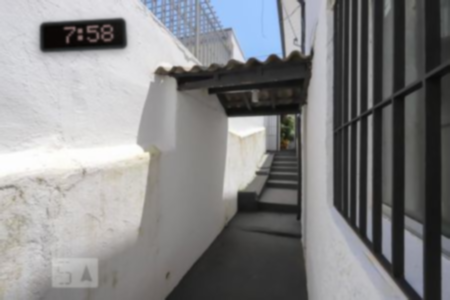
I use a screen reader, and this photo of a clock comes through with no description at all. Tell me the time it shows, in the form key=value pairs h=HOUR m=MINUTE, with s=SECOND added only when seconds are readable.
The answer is h=7 m=58
